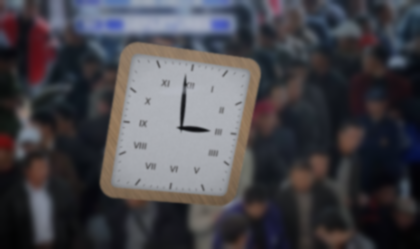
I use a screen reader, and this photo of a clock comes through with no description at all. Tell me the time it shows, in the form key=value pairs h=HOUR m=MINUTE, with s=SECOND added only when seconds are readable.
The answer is h=2 m=59
